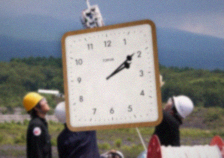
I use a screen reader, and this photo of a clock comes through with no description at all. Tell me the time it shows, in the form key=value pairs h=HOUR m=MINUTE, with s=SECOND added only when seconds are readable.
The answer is h=2 m=9
